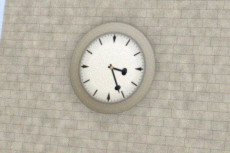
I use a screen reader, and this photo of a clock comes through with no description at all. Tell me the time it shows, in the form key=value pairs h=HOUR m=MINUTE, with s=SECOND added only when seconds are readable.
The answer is h=3 m=26
